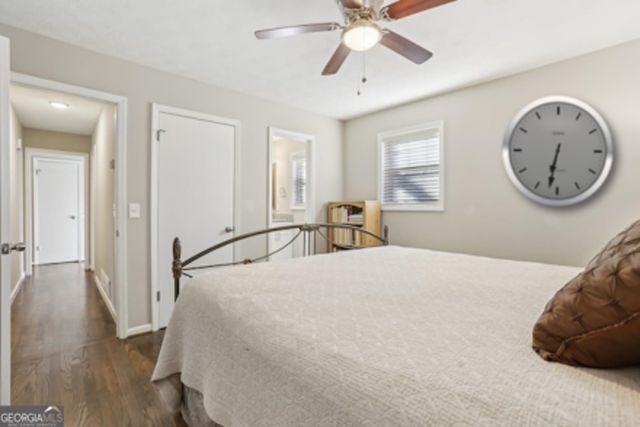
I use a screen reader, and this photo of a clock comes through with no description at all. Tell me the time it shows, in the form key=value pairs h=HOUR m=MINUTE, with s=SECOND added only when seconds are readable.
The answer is h=6 m=32
